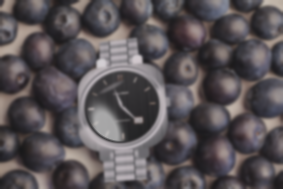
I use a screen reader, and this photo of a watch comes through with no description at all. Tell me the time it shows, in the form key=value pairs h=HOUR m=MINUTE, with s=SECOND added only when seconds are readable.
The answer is h=11 m=23
